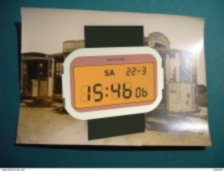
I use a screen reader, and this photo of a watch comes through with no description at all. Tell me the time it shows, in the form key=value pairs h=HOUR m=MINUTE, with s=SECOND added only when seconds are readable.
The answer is h=15 m=46 s=6
